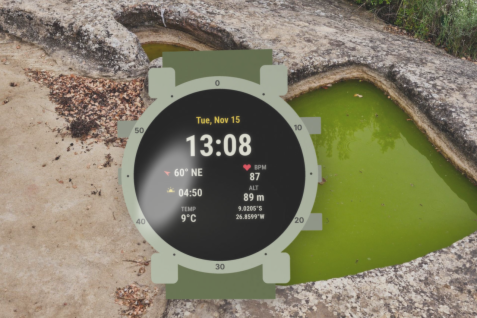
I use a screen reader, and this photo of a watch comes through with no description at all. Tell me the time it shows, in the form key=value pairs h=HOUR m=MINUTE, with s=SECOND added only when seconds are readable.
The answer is h=13 m=8
